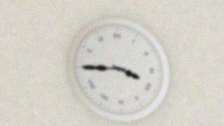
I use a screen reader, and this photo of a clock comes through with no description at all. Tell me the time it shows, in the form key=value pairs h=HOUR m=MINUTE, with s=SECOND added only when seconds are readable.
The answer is h=3 m=45
